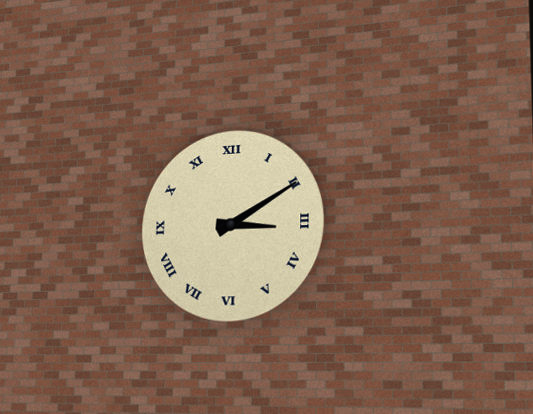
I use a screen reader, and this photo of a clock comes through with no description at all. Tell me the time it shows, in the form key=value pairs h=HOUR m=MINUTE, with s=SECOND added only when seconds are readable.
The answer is h=3 m=10
